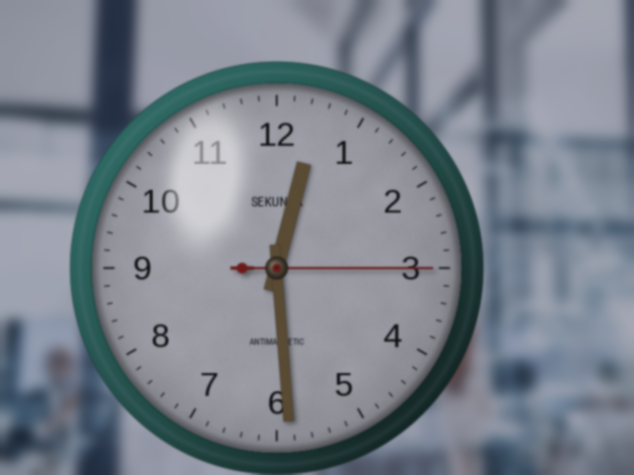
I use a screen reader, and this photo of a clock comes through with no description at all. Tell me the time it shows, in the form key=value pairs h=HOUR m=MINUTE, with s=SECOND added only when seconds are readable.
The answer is h=12 m=29 s=15
